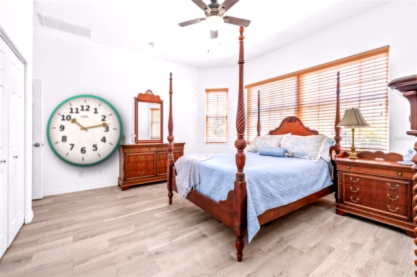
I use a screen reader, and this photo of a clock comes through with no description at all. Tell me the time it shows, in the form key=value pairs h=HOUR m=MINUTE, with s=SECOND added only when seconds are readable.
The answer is h=10 m=13
